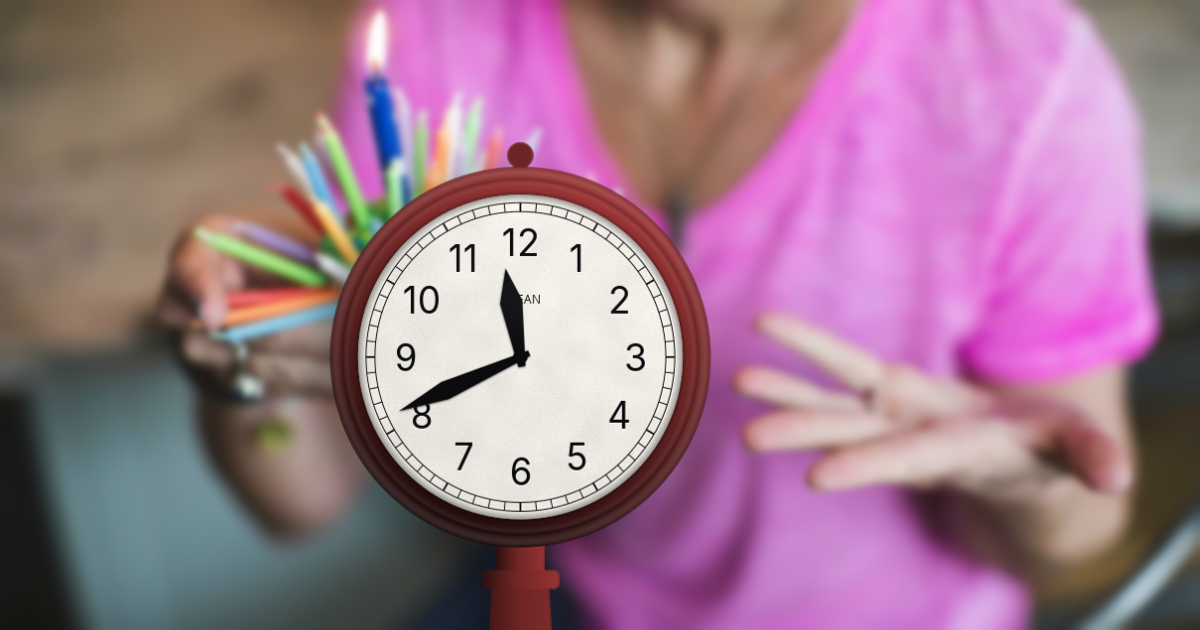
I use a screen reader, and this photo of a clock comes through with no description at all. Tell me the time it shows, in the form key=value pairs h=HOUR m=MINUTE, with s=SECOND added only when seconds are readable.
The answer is h=11 m=41
